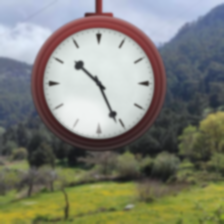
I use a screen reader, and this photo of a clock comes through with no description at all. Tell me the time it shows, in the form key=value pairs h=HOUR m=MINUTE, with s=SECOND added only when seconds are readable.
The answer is h=10 m=26
